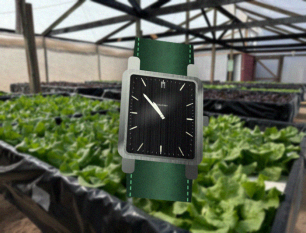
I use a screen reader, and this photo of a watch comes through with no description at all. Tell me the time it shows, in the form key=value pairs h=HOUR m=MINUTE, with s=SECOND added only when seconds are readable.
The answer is h=10 m=53
